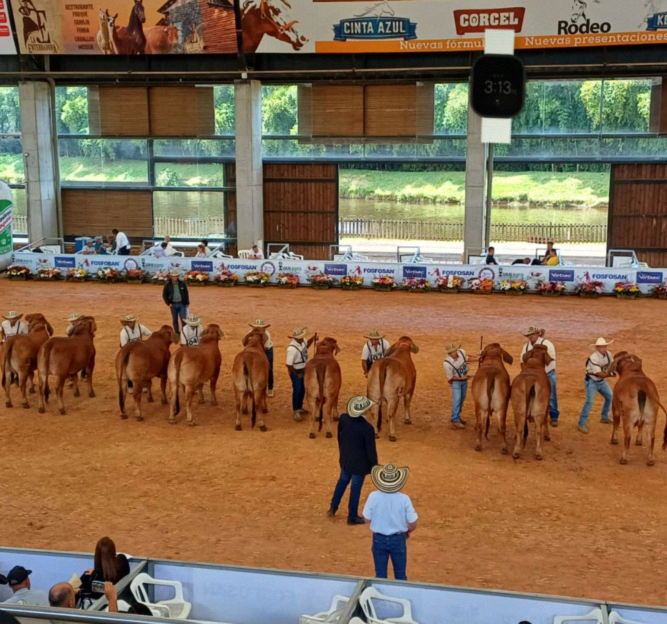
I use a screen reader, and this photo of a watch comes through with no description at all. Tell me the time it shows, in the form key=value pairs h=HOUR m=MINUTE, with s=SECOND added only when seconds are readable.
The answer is h=3 m=13
